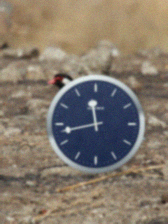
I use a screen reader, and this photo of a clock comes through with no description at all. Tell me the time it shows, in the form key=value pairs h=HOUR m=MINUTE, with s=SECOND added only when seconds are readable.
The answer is h=11 m=43
